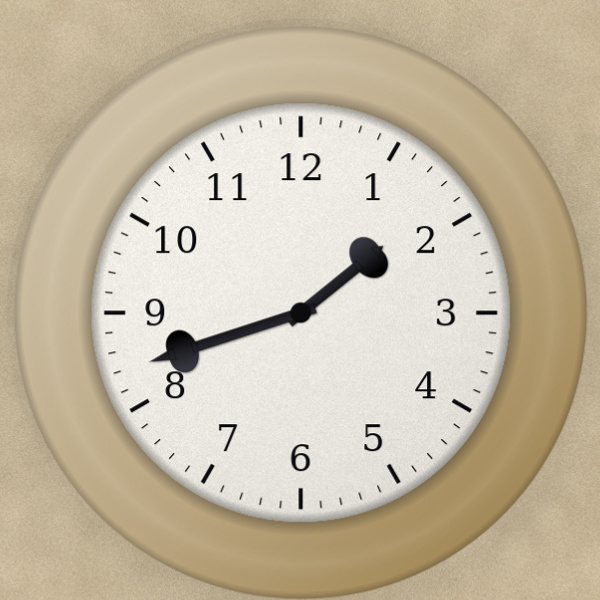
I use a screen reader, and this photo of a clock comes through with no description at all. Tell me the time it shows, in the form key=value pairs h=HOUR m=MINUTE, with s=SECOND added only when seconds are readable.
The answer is h=1 m=42
